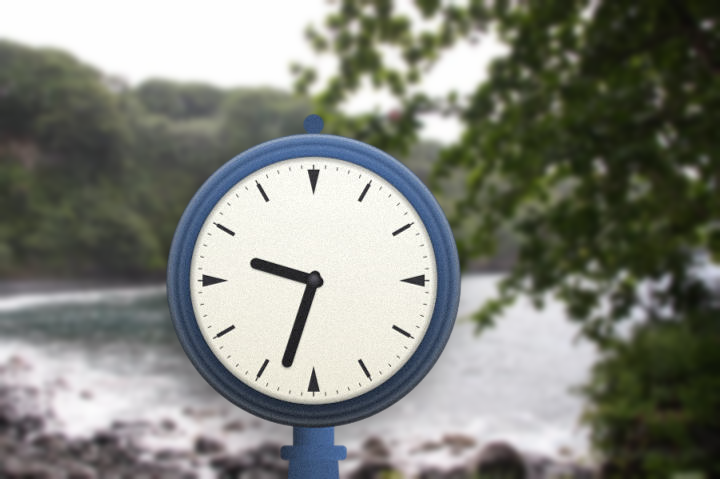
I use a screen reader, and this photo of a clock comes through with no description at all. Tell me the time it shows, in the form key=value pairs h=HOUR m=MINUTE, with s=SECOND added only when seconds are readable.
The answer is h=9 m=33
